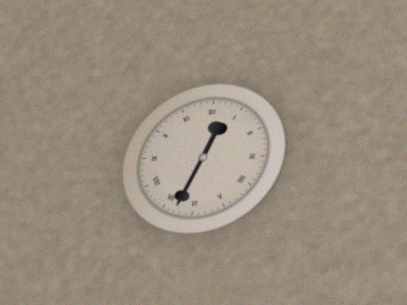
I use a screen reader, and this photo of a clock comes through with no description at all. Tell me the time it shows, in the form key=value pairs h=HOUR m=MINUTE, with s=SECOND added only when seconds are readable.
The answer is h=12 m=33
